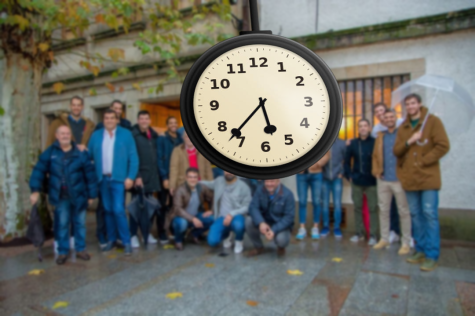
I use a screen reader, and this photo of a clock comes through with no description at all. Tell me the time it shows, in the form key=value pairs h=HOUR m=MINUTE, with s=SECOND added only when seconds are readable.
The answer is h=5 m=37
